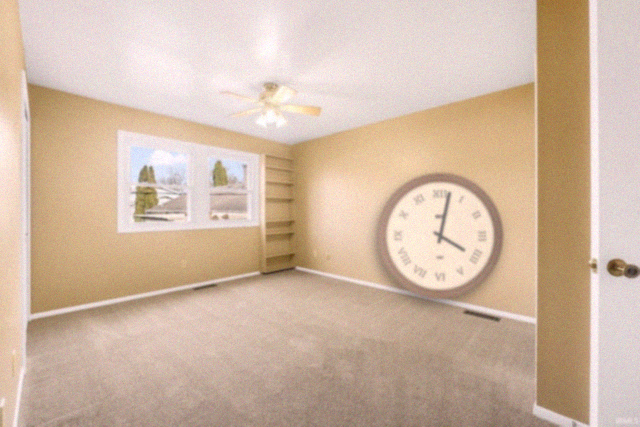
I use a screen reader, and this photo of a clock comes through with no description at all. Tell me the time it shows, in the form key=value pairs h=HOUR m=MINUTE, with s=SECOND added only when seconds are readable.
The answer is h=4 m=2
